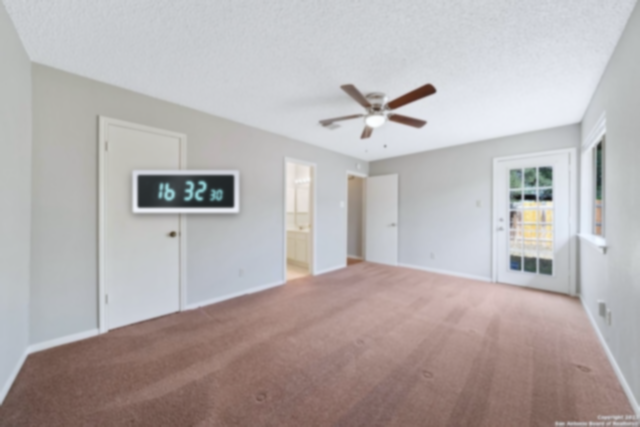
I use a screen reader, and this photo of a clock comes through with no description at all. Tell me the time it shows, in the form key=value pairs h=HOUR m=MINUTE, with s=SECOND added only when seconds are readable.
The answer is h=16 m=32
